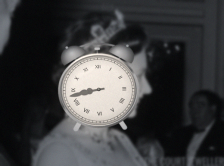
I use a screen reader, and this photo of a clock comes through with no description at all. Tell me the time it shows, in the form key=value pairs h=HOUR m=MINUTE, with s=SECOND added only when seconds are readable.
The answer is h=8 m=43
